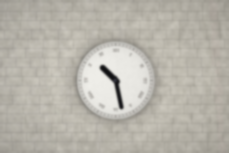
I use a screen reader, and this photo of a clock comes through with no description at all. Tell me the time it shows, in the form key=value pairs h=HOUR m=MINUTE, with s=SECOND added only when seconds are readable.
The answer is h=10 m=28
